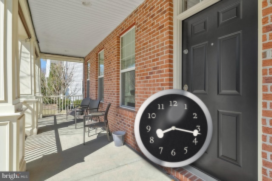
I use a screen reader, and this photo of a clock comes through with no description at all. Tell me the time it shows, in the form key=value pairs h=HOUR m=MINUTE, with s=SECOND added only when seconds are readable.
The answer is h=8 m=17
